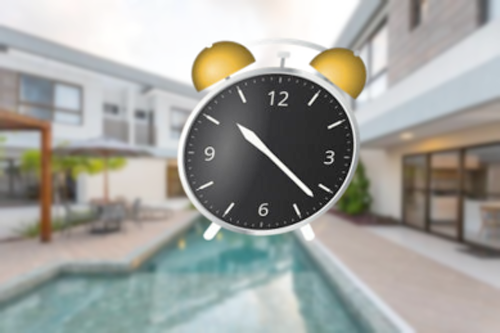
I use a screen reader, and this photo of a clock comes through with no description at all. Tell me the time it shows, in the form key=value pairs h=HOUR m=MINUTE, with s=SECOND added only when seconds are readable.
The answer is h=10 m=22
